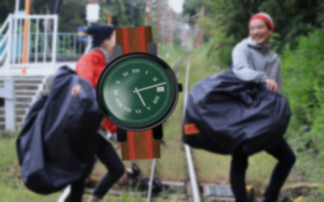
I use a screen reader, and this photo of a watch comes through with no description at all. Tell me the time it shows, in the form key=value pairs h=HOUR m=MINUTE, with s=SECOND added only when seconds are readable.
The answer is h=5 m=13
